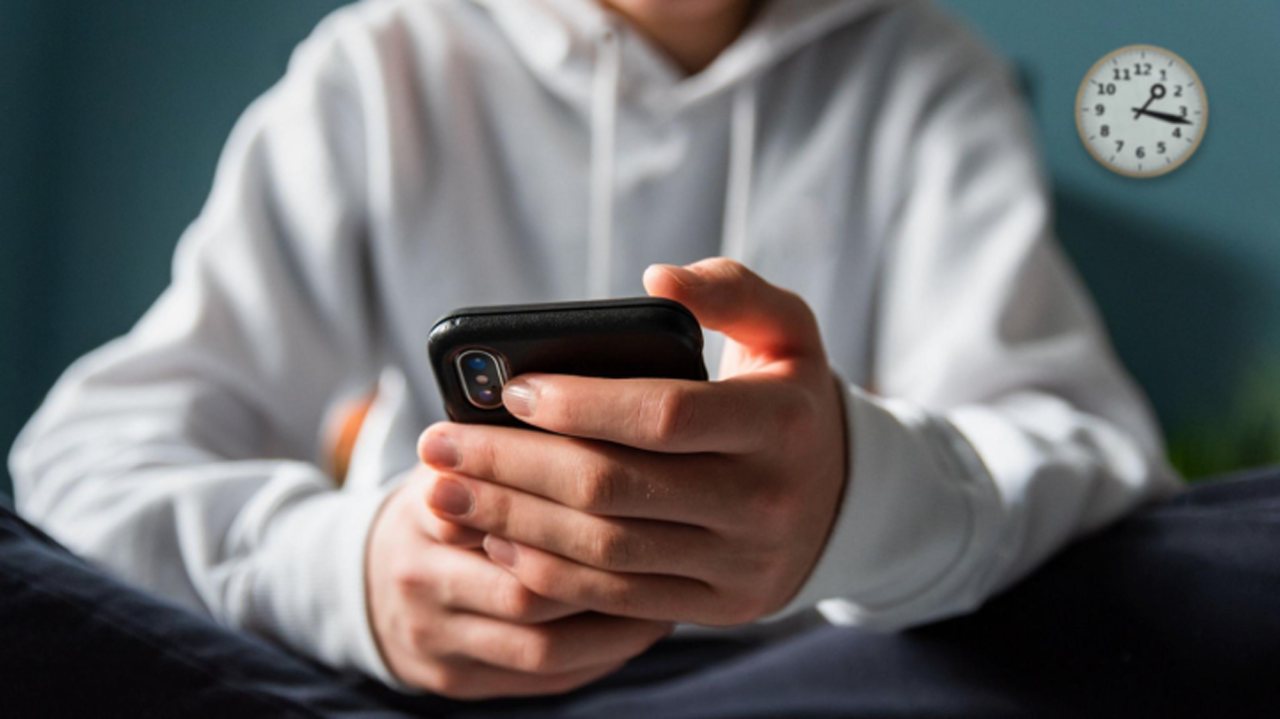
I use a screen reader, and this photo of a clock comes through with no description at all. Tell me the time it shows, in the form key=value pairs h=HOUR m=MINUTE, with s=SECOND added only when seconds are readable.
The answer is h=1 m=17
